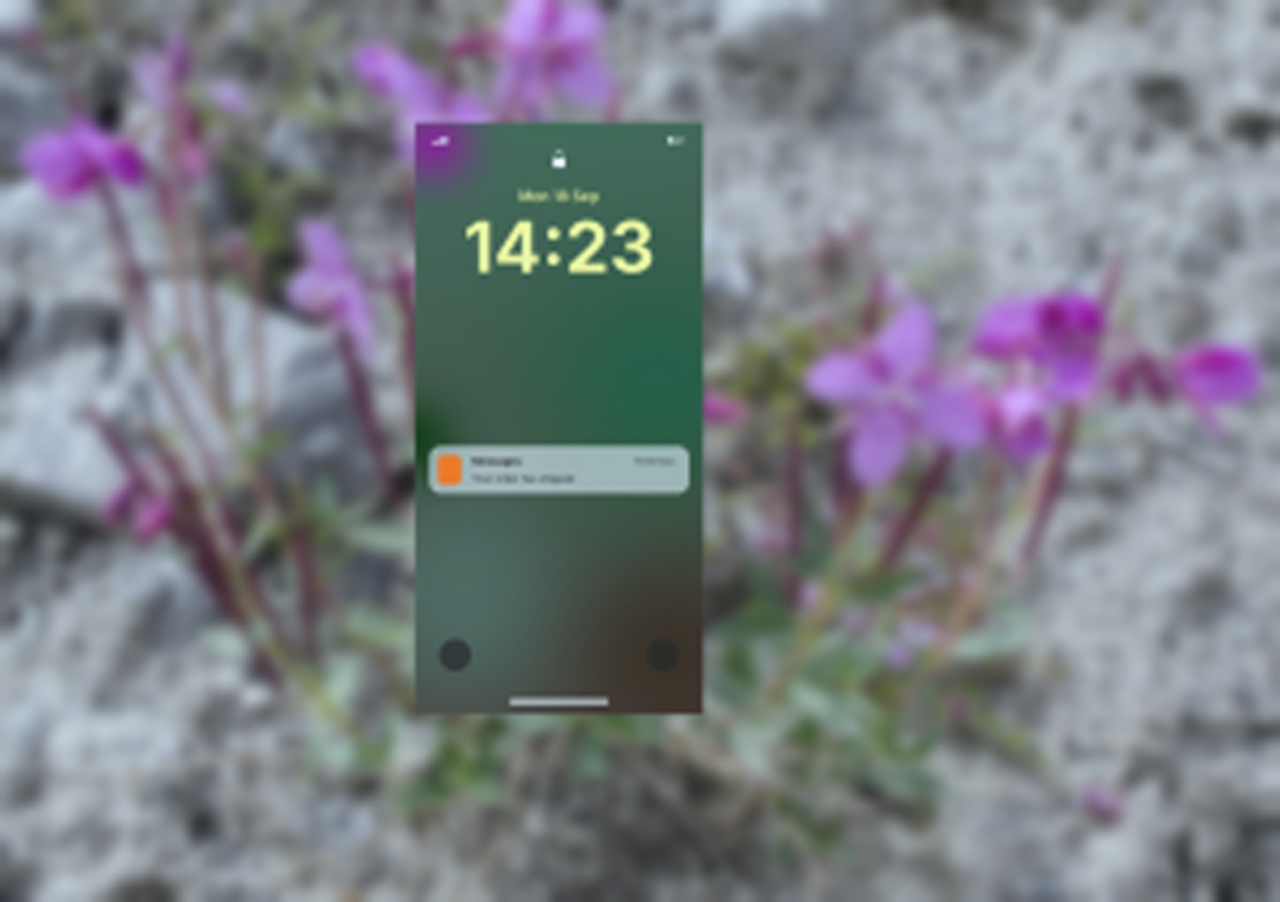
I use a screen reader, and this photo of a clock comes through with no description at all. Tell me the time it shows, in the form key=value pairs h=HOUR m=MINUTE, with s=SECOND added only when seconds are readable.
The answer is h=14 m=23
